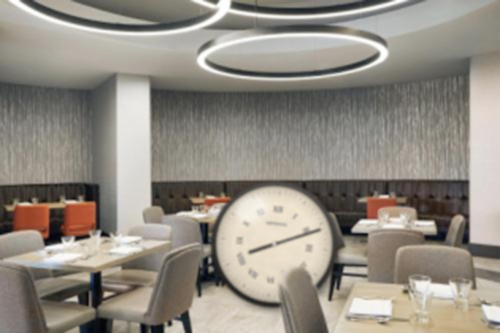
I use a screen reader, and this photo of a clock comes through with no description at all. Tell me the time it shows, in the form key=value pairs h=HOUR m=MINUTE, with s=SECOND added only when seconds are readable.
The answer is h=8 m=11
